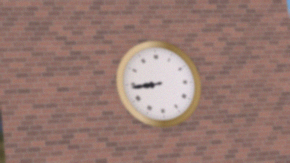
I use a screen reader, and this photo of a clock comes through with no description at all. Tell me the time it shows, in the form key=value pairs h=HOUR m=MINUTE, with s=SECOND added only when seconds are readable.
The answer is h=8 m=44
